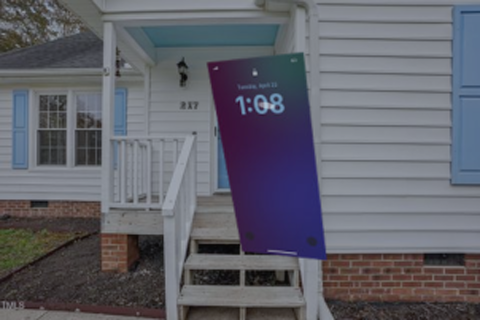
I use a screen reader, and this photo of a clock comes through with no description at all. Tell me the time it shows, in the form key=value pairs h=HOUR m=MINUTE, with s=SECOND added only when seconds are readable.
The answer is h=1 m=8
